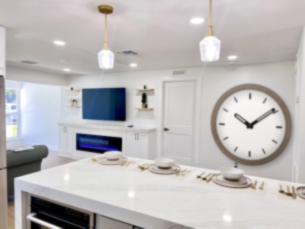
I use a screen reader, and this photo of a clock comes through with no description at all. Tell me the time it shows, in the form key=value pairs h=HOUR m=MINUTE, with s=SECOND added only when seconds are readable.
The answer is h=10 m=9
